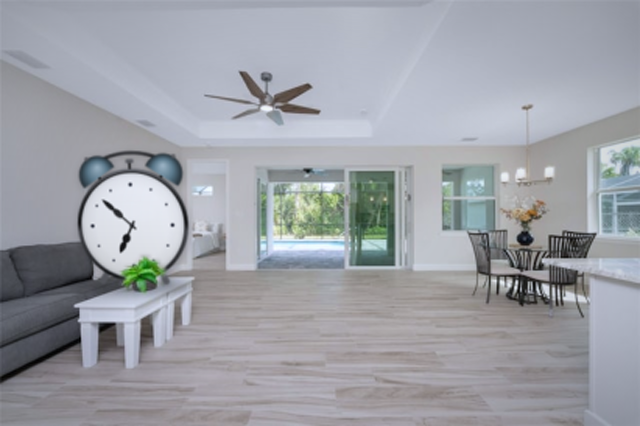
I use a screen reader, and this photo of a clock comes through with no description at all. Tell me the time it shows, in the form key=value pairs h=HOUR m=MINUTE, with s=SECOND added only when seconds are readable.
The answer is h=6 m=52
